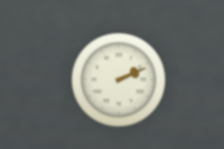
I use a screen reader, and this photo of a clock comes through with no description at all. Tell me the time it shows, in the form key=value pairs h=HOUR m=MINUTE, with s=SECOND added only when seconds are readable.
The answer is h=2 m=11
